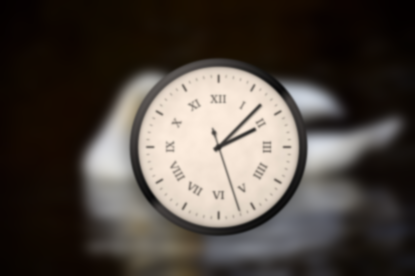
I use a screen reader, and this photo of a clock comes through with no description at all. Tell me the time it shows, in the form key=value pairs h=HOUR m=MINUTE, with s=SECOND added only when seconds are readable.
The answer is h=2 m=7 s=27
